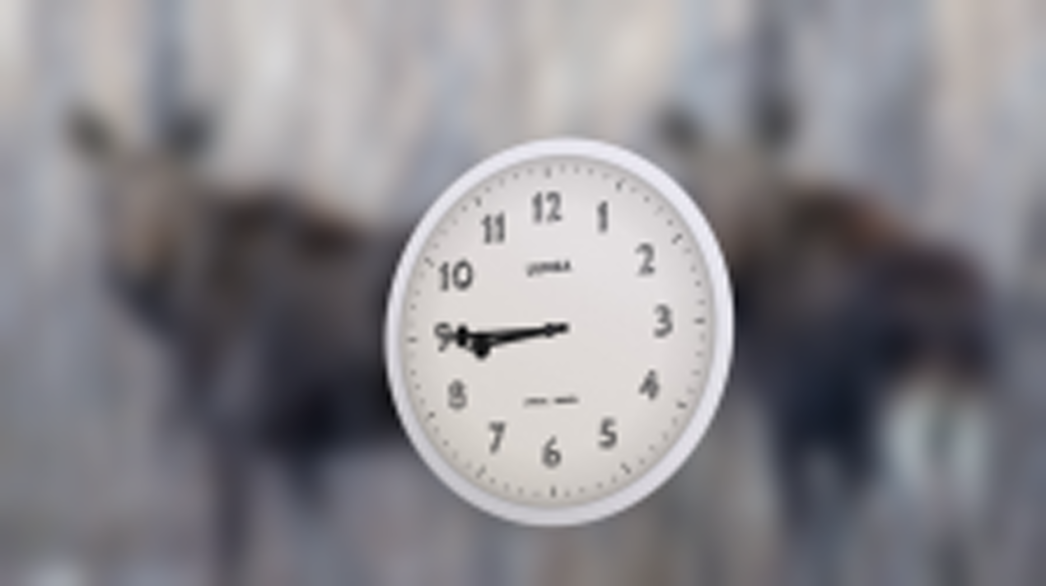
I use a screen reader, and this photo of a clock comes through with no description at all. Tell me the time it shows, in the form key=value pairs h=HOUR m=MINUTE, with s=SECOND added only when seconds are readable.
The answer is h=8 m=45
